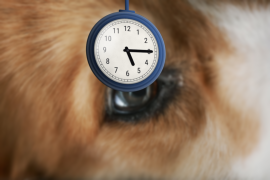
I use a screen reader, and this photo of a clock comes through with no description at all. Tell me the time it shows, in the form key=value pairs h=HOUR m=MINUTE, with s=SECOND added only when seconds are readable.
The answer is h=5 m=15
